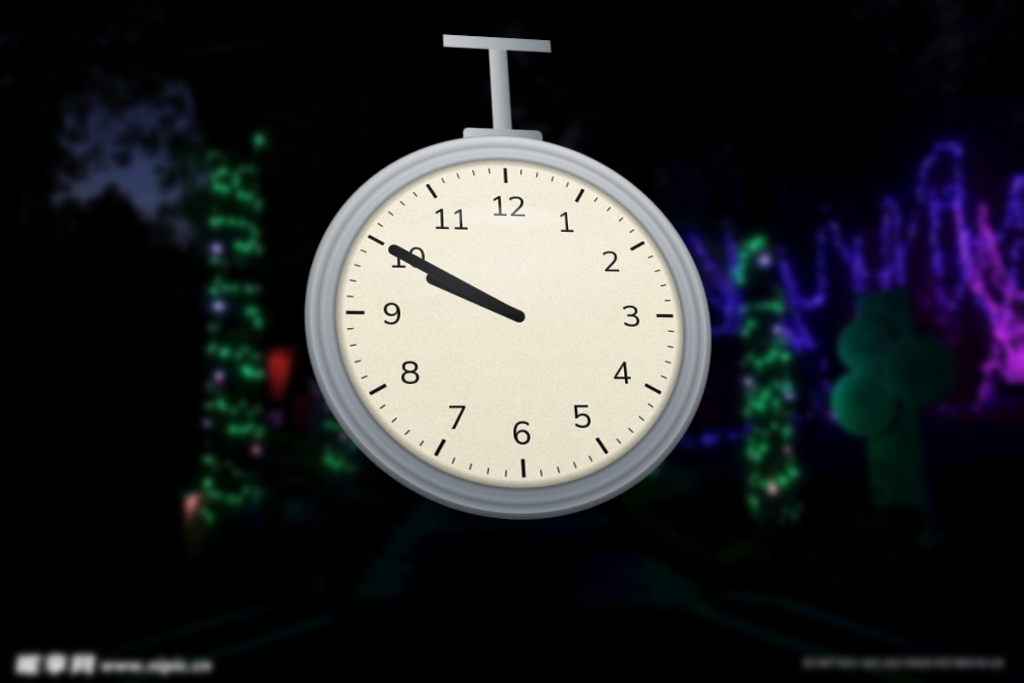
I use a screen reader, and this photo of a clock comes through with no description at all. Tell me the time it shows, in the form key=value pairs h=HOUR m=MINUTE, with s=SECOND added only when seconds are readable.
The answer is h=9 m=50
